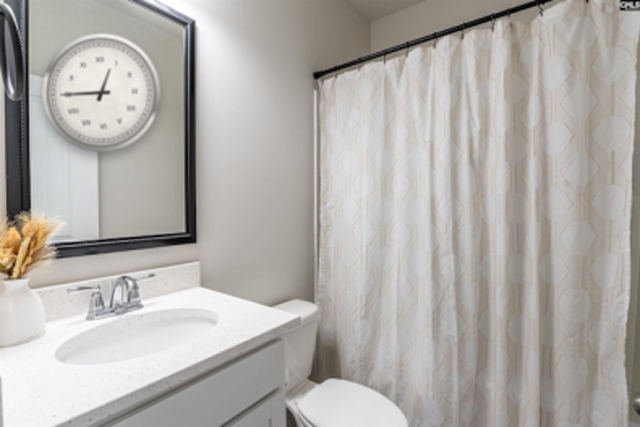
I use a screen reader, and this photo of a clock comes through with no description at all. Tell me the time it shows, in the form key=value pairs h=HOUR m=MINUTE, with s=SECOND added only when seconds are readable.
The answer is h=12 m=45
